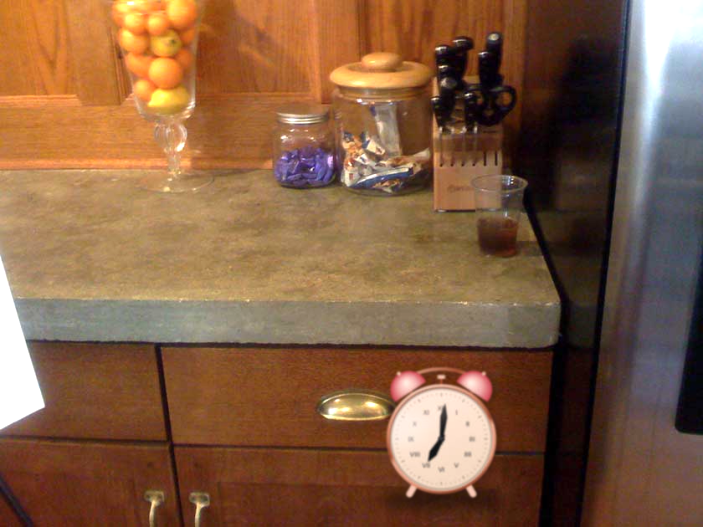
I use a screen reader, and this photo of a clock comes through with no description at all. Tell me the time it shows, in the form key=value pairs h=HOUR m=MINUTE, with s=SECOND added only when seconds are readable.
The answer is h=7 m=1
